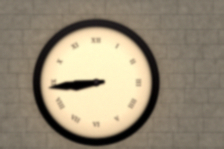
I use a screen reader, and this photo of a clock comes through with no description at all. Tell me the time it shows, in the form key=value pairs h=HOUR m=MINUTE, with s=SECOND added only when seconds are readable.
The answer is h=8 m=44
